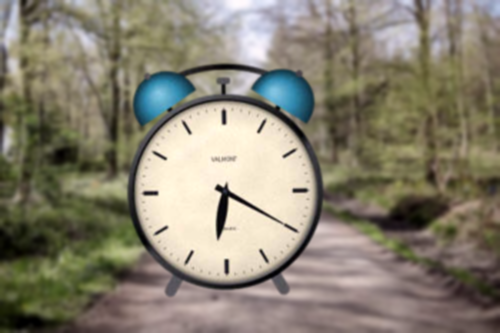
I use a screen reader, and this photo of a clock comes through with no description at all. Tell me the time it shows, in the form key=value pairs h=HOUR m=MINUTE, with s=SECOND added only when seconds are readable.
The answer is h=6 m=20
